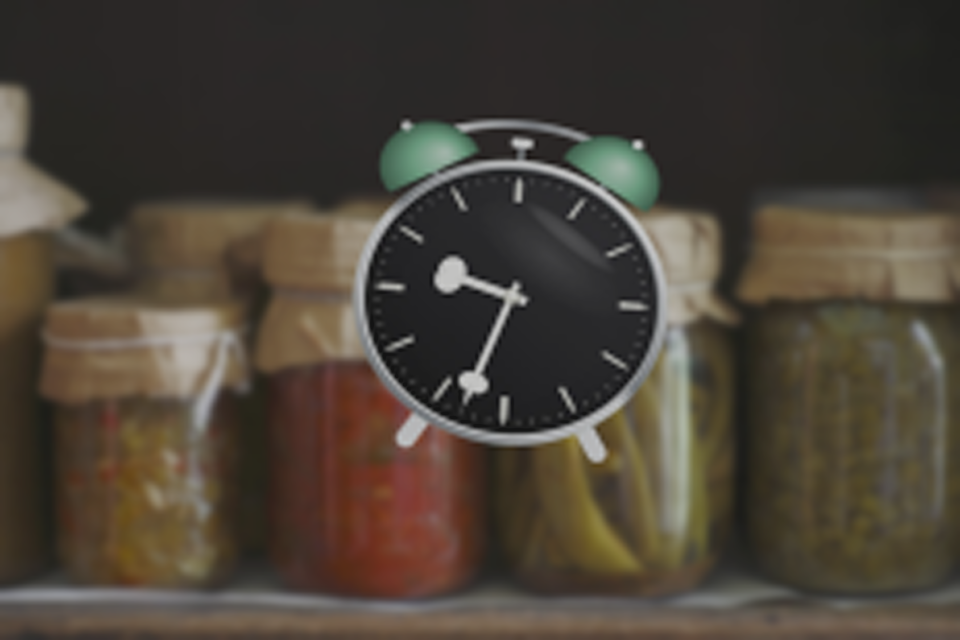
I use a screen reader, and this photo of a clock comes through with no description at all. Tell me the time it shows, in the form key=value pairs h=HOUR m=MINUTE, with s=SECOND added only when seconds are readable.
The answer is h=9 m=33
